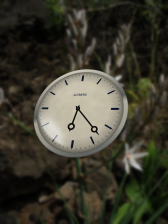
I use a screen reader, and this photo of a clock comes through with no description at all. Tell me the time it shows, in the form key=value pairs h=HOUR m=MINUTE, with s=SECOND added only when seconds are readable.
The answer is h=6 m=23
